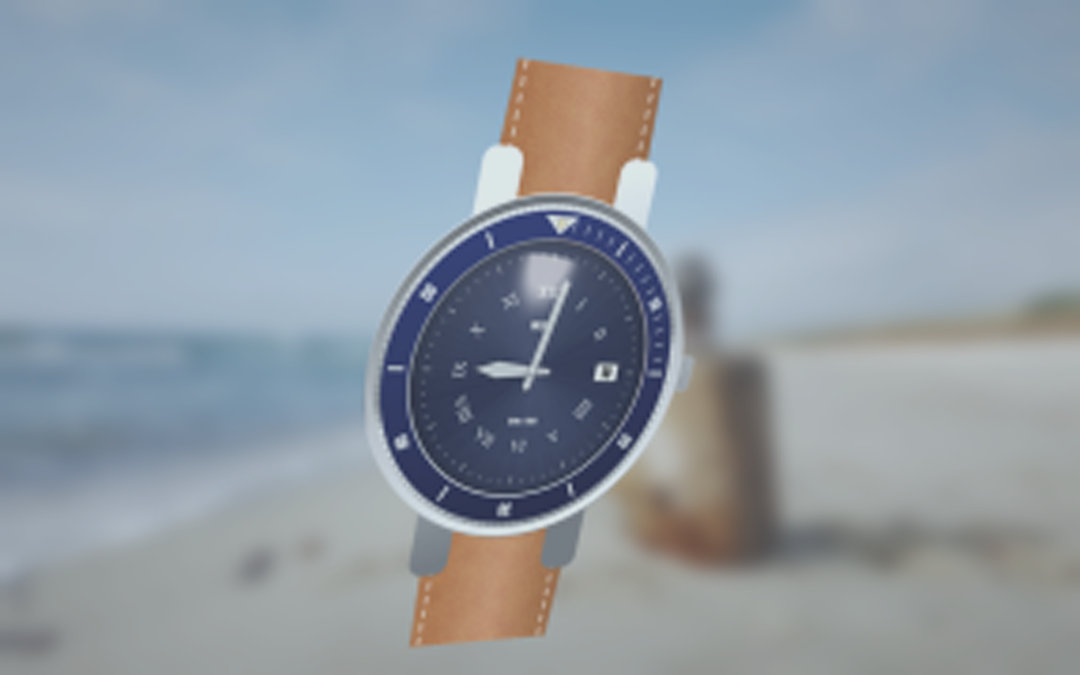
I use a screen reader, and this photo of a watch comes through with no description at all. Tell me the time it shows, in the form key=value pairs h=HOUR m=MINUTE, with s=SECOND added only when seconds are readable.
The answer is h=9 m=2
